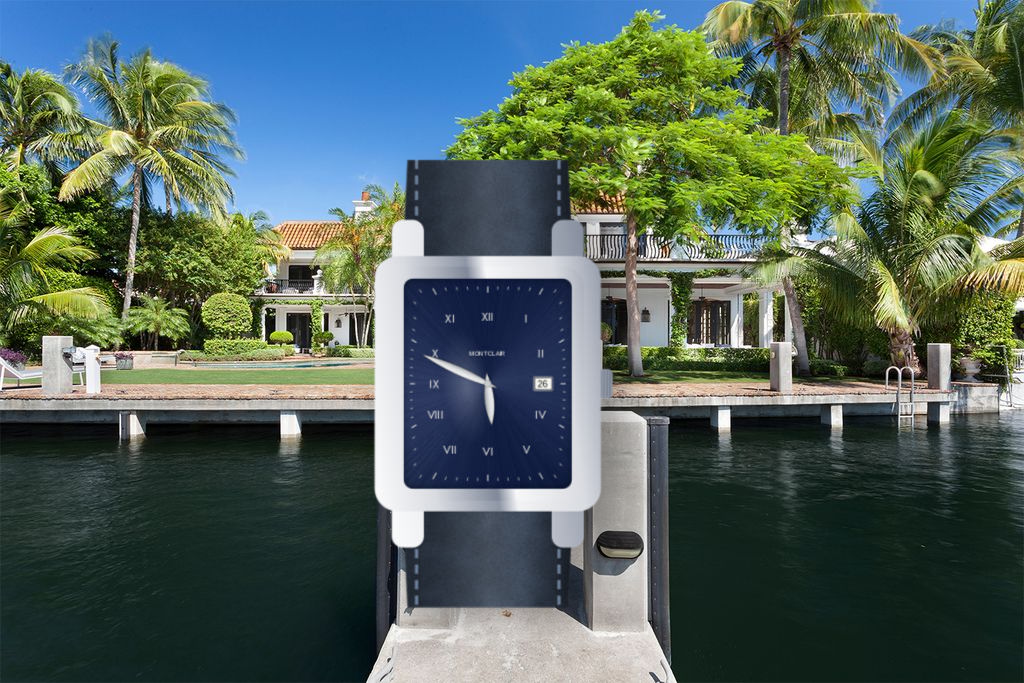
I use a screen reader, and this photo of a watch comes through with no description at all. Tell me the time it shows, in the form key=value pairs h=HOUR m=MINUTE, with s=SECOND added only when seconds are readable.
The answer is h=5 m=49
